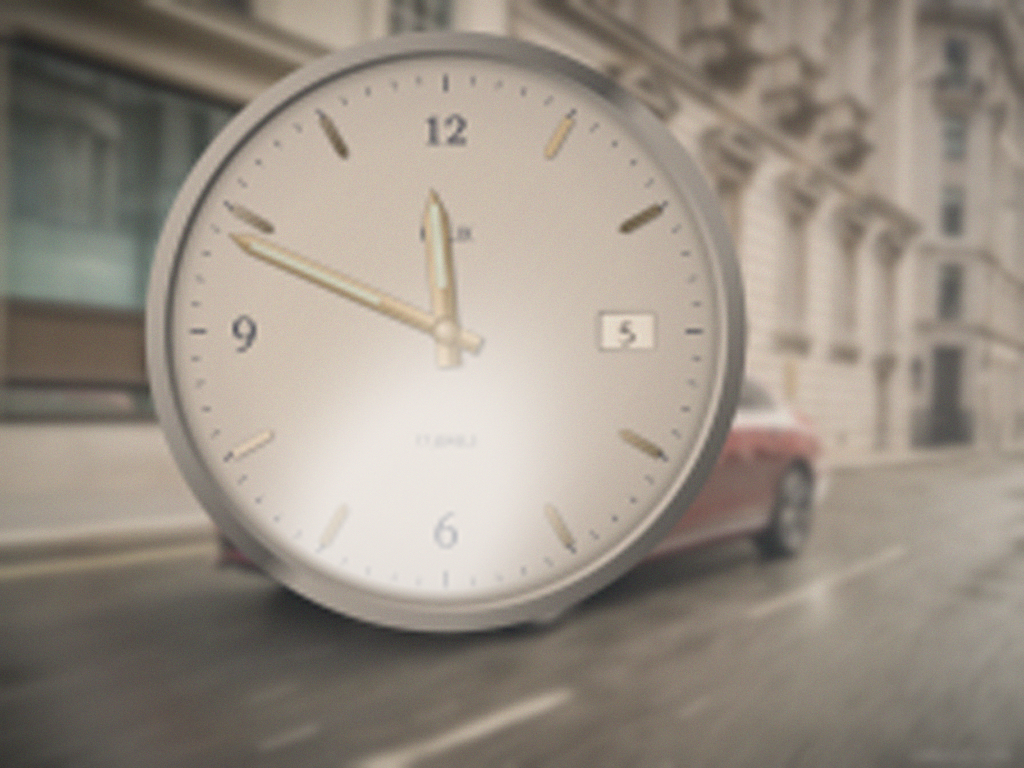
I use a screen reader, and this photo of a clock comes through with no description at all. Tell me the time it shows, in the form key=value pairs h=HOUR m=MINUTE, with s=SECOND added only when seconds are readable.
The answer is h=11 m=49
